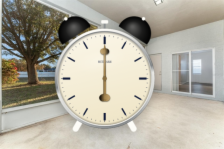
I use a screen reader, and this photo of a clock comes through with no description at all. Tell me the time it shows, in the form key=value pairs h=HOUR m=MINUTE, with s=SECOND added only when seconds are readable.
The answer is h=6 m=0
